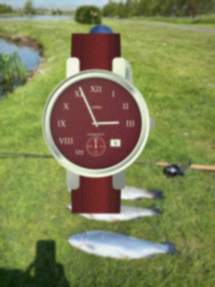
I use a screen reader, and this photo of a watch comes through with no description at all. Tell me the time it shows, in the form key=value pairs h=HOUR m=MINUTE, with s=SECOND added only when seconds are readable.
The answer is h=2 m=56
